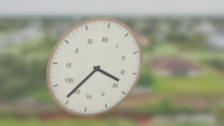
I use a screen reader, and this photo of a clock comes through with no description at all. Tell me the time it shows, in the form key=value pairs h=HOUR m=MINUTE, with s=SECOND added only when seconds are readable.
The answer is h=3 m=36
